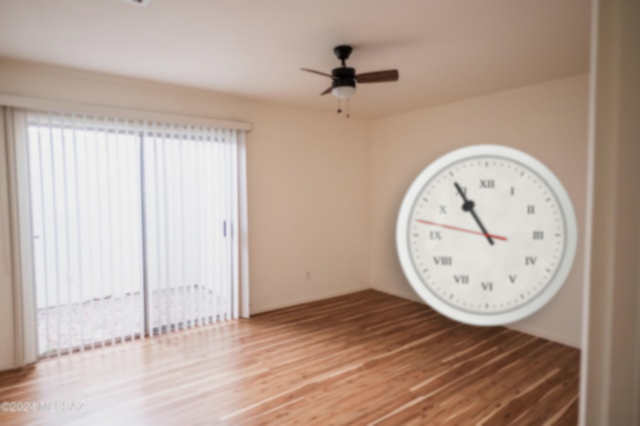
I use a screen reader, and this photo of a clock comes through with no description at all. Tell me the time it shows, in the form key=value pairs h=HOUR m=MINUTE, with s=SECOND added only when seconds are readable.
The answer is h=10 m=54 s=47
